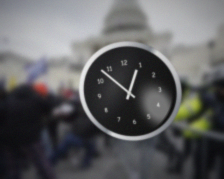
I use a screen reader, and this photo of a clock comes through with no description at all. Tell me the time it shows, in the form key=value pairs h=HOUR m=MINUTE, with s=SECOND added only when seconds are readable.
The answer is h=12 m=53
